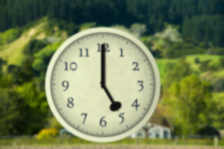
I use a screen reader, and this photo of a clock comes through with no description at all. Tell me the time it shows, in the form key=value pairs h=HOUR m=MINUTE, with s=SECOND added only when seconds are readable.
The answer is h=5 m=0
